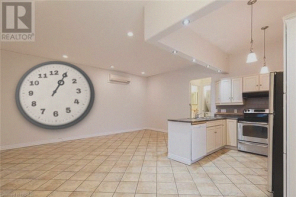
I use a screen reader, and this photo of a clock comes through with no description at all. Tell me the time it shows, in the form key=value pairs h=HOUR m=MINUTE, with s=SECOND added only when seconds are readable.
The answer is h=1 m=5
